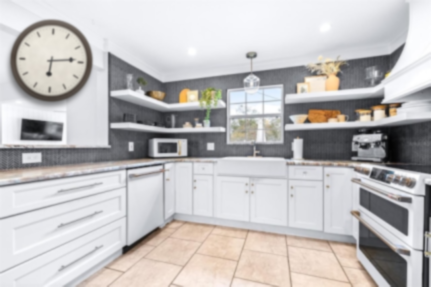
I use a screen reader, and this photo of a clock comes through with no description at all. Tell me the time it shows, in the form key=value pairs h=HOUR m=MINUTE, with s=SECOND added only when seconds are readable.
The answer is h=6 m=14
